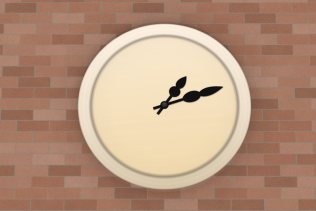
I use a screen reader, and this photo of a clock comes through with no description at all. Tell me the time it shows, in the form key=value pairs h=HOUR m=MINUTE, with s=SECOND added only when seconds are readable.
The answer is h=1 m=12
